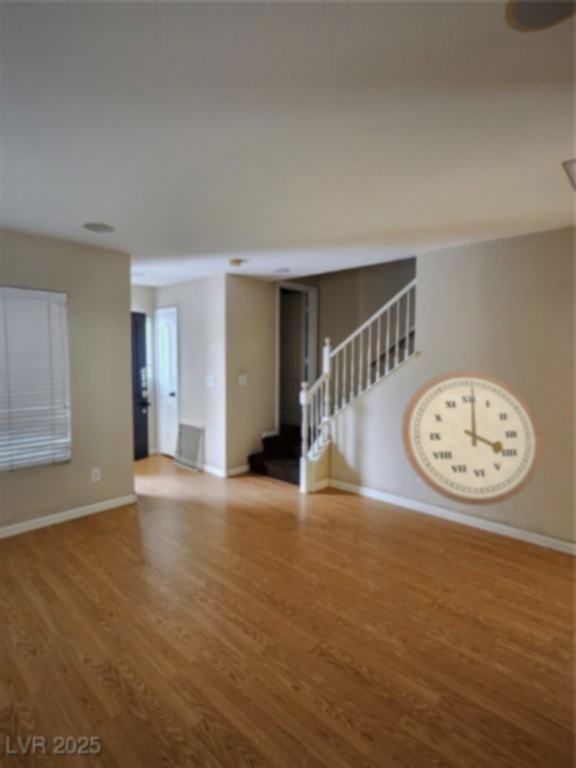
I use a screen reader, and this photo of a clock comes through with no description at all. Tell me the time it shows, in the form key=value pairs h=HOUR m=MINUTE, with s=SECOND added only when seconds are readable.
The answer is h=4 m=1
